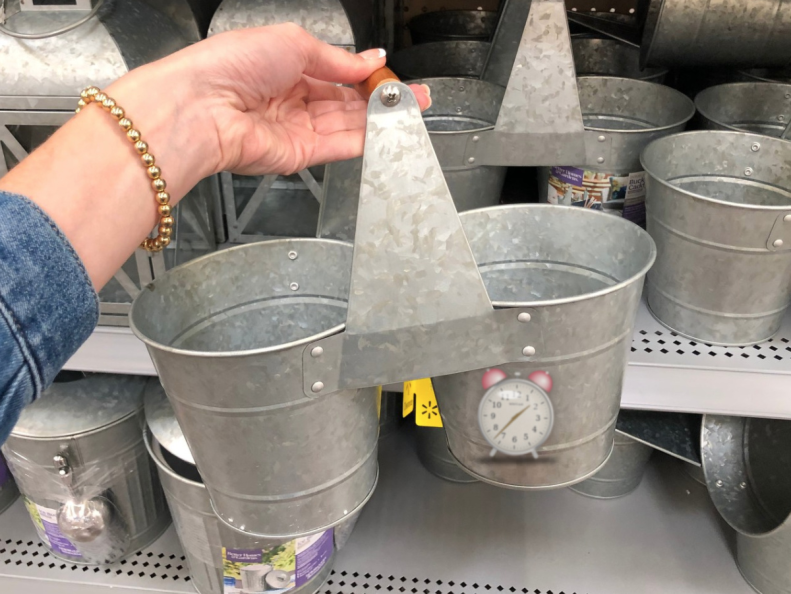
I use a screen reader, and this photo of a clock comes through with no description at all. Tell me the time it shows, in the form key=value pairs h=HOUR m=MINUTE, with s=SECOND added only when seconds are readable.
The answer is h=1 m=37
